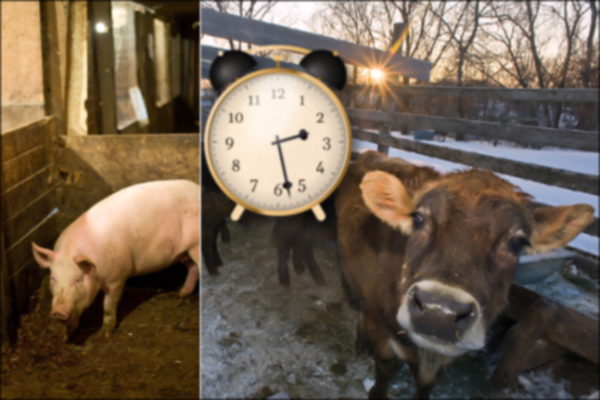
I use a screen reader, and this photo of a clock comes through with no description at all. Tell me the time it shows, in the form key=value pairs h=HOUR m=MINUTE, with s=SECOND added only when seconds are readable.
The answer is h=2 m=28
